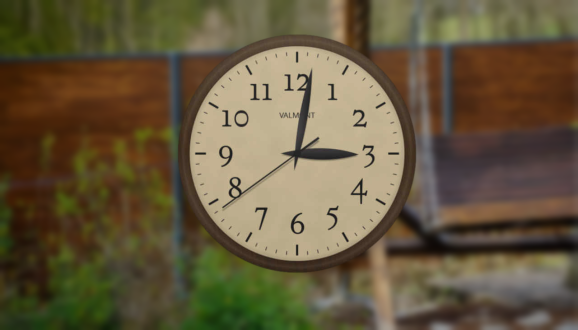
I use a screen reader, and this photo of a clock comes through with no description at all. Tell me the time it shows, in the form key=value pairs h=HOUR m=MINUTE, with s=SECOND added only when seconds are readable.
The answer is h=3 m=1 s=39
